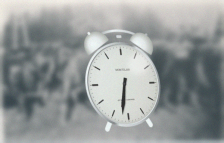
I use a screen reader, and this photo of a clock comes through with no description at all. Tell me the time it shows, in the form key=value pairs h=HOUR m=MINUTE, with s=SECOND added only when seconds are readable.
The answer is h=6 m=32
